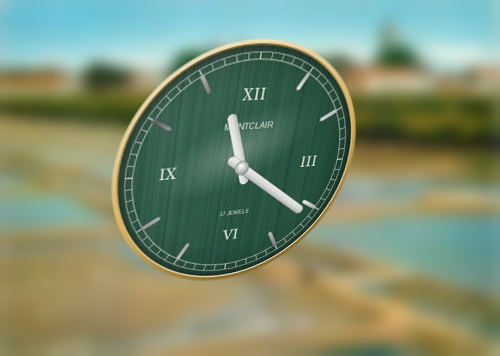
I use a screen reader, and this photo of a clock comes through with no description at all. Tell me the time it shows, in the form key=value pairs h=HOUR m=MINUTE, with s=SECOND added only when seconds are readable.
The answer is h=11 m=21
